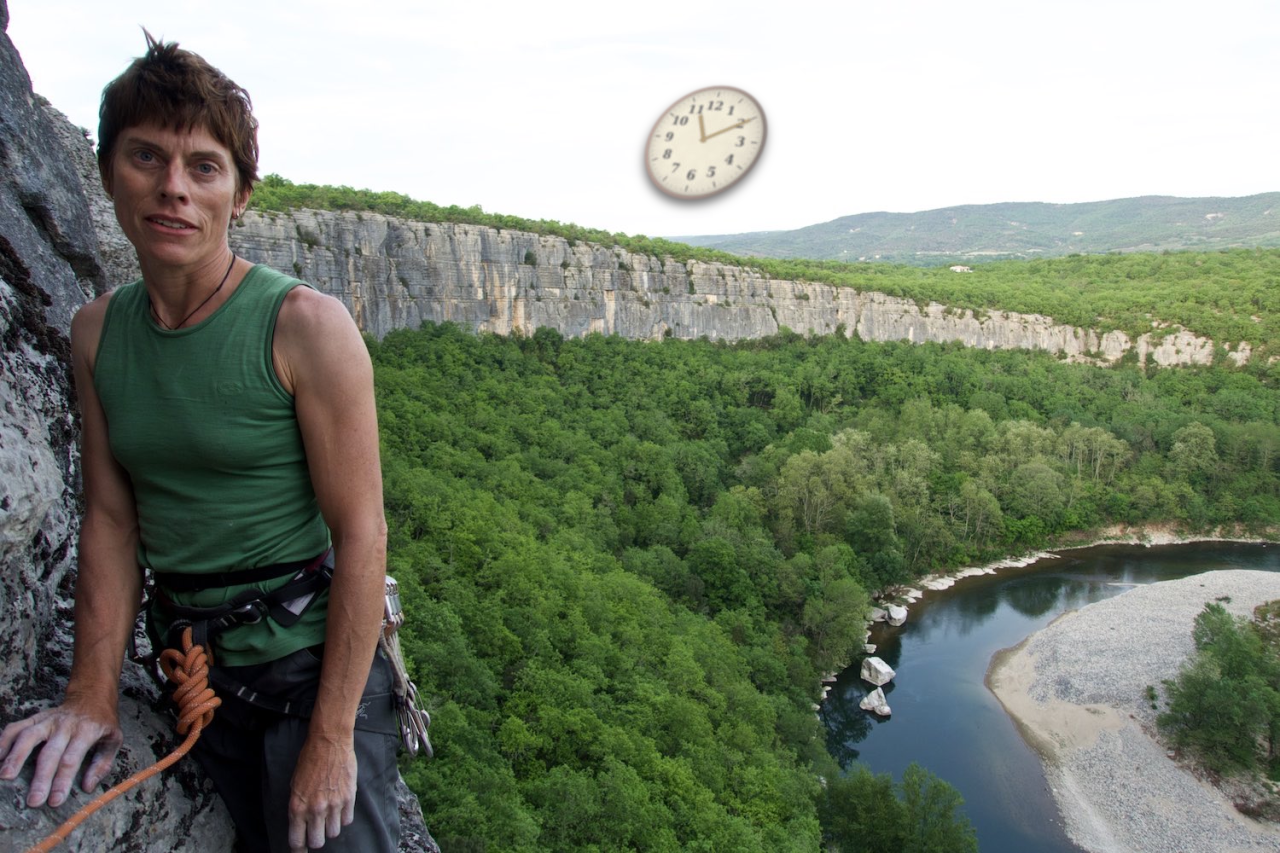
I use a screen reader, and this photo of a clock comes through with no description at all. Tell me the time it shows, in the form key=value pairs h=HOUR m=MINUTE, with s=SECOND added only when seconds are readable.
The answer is h=11 m=10
